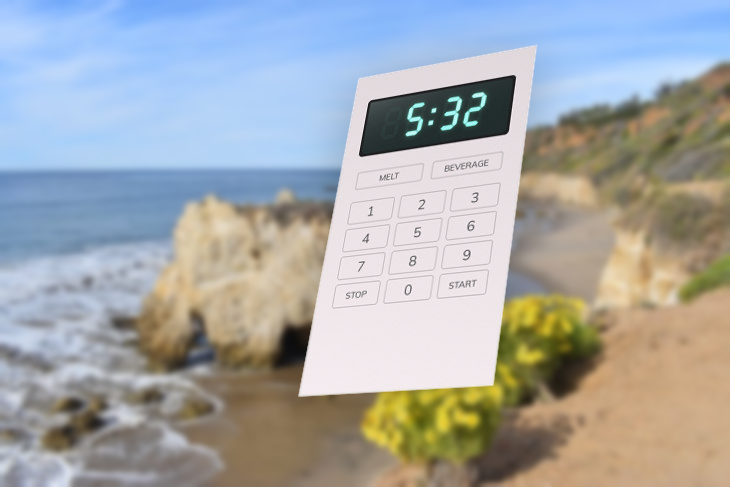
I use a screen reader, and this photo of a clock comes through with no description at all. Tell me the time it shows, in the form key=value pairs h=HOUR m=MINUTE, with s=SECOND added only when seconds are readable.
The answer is h=5 m=32
